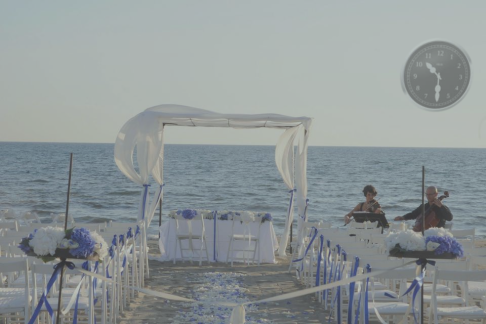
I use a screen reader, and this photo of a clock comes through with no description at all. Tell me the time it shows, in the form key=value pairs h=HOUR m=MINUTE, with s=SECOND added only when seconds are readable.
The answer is h=10 m=30
